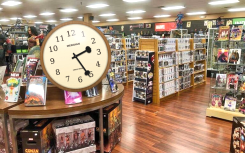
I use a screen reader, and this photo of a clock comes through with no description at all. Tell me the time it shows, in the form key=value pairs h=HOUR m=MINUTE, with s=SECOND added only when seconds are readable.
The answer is h=2 m=26
